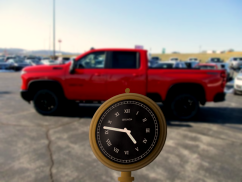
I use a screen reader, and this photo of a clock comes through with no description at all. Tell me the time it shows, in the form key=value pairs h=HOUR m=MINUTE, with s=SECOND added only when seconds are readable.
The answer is h=4 m=47
